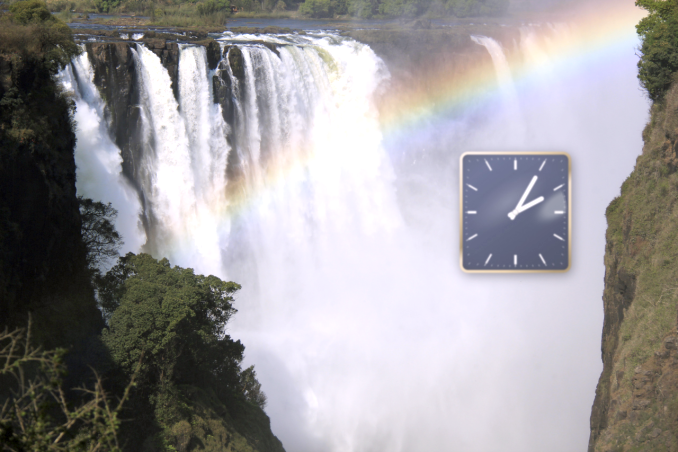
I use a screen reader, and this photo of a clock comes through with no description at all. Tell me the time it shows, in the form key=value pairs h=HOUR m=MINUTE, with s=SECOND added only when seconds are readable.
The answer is h=2 m=5
